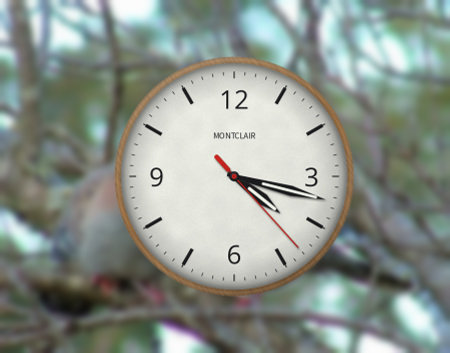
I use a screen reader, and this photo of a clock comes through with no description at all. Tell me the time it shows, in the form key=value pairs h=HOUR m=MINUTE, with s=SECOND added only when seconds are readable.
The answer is h=4 m=17 s=23
